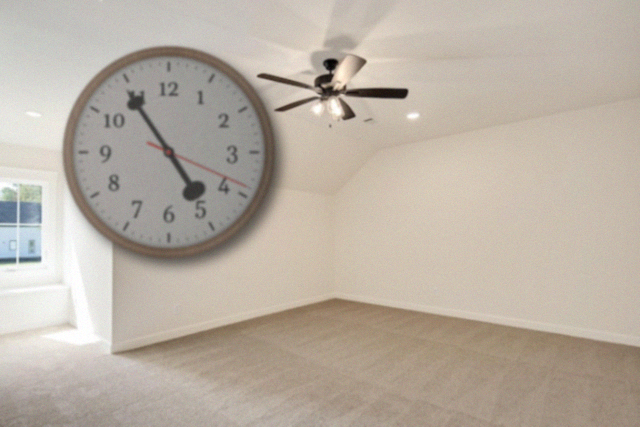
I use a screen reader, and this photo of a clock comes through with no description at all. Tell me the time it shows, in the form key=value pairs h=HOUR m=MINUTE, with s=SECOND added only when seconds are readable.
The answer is h=4 m=54 s=19
